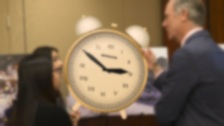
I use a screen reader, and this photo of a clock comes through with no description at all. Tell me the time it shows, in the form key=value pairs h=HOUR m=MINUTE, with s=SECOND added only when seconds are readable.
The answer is h=2 m=50
